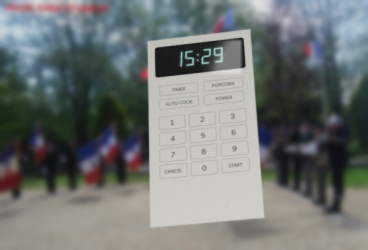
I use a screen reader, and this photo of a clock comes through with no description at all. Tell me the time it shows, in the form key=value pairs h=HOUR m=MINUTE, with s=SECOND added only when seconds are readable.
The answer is h=15 m=29
